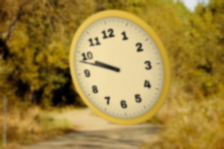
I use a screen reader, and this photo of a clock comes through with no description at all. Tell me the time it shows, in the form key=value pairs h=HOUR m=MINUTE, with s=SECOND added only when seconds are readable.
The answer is h=9 m=48
